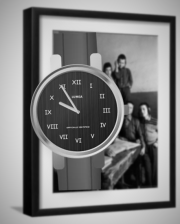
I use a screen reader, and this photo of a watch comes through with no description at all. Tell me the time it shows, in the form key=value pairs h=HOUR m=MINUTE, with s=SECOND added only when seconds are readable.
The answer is h=9 m=55
